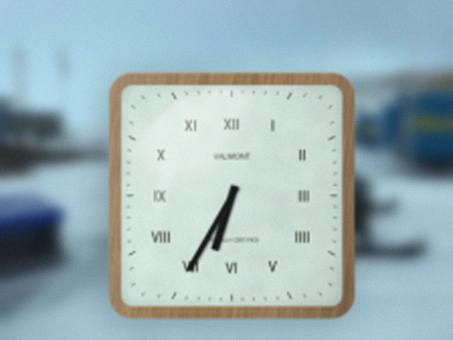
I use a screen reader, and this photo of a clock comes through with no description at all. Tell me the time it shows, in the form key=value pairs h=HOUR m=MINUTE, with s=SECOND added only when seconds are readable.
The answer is h=6 m=35
